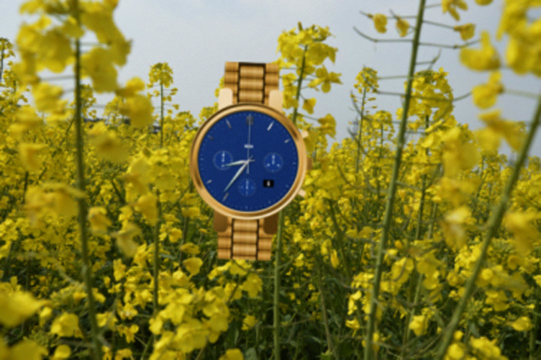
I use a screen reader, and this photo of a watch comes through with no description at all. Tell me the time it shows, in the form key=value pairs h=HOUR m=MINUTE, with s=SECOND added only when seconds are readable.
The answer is h=8 m=36
